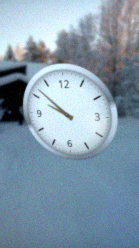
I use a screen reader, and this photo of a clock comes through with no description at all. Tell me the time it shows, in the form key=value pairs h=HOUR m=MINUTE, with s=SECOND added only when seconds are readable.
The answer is h=9 m=52
